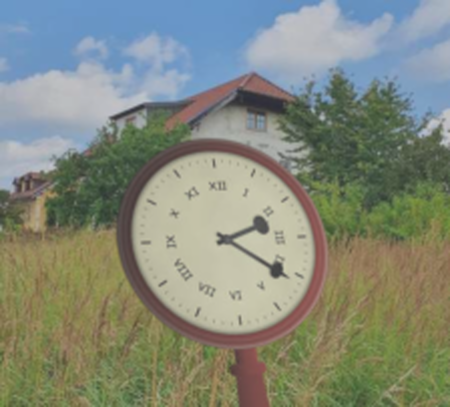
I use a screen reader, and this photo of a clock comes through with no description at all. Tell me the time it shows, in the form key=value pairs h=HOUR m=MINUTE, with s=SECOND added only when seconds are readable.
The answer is h=2 m=21
